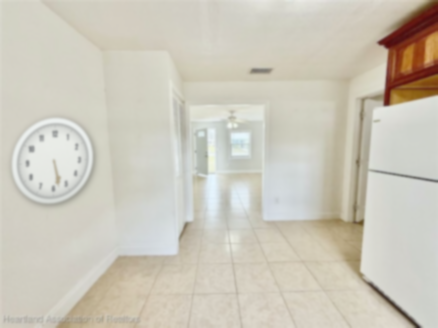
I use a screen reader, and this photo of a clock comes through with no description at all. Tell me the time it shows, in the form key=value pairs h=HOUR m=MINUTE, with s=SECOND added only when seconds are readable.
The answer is h=5 m=28
